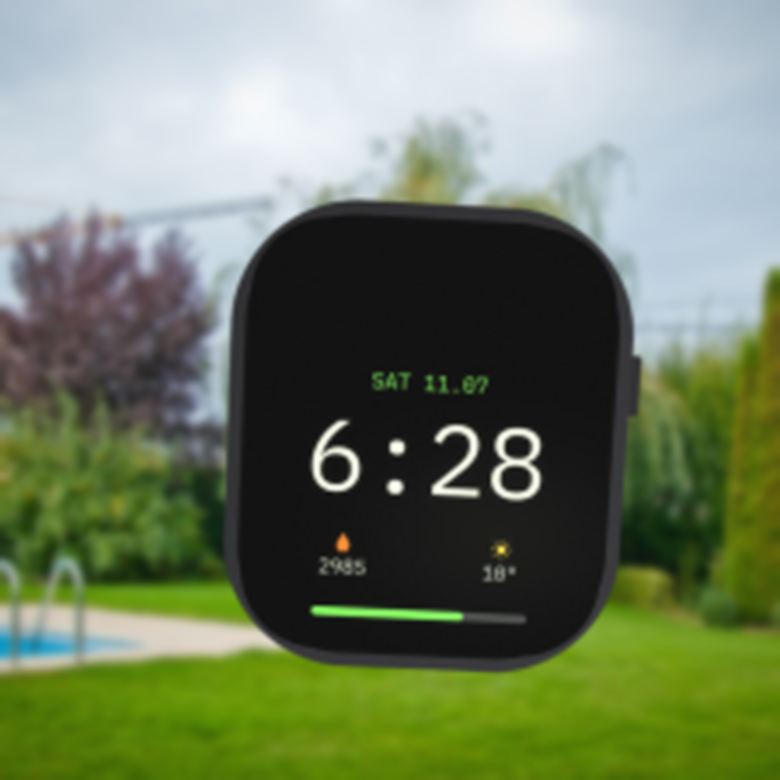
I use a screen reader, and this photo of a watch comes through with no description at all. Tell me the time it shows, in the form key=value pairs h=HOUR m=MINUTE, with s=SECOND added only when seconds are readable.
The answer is h=6 m=28
